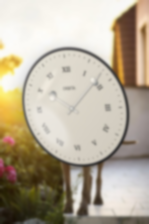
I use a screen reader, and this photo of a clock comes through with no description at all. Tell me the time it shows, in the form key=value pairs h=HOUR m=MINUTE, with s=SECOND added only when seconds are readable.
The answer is h=10 m=8
